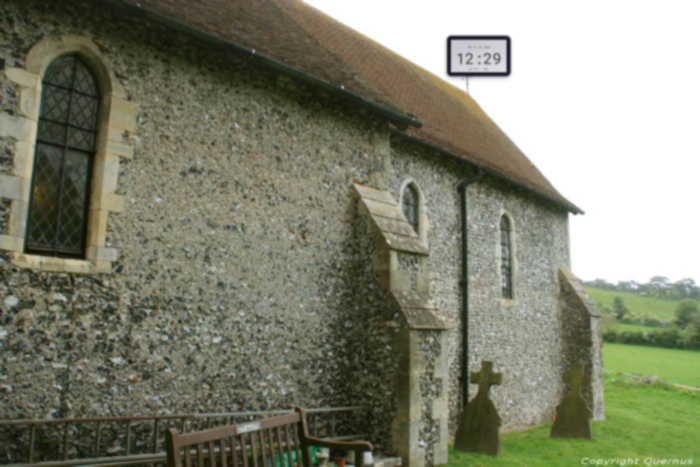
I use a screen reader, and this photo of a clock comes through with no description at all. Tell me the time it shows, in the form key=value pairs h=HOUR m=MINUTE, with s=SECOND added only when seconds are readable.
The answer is h=12 m=29
